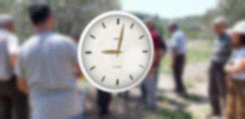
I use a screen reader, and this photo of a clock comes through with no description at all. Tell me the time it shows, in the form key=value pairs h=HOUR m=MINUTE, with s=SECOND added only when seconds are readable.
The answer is h=9 m=2
